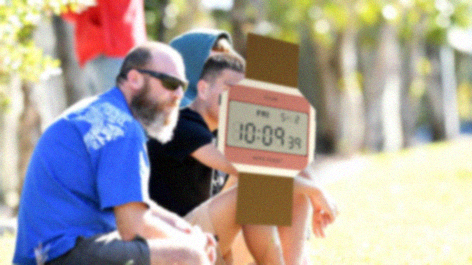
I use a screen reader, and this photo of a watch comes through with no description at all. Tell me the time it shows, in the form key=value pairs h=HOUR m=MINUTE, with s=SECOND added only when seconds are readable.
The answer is h=10 m=9 s=39
